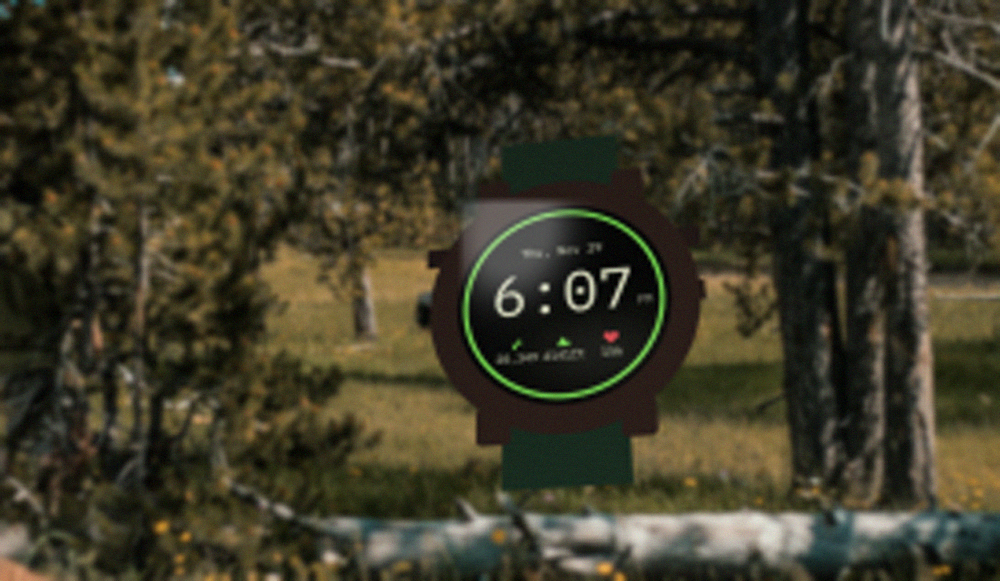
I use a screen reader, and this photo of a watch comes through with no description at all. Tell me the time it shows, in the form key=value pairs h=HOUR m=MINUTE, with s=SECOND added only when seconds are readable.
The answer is h=6 m=7
